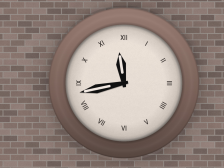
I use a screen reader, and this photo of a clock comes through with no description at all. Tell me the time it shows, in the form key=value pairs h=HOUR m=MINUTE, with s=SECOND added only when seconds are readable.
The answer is h=11 m=43
